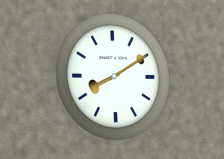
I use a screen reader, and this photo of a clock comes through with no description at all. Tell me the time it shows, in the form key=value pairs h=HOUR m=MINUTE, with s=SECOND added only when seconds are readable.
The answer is h=8 m=10
